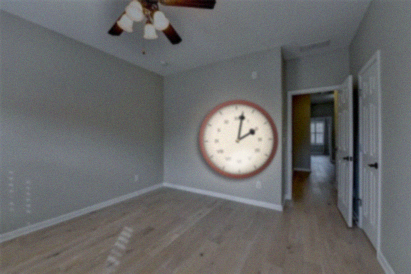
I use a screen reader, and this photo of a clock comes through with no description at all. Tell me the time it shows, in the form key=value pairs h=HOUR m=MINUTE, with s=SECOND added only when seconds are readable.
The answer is h=2 m=2
